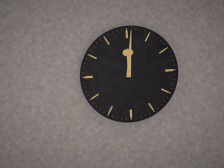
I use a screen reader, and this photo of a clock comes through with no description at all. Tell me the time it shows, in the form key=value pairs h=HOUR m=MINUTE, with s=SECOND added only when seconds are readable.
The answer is h=12 m=1
